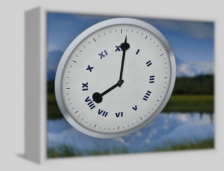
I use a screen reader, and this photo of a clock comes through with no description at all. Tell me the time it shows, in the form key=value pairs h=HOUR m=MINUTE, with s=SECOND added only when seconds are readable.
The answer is h=8 m=1
